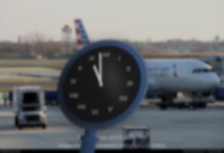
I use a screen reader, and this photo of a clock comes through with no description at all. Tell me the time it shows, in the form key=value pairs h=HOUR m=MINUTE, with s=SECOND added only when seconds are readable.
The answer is h=10 m=58
